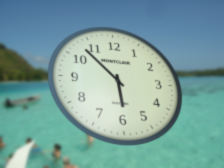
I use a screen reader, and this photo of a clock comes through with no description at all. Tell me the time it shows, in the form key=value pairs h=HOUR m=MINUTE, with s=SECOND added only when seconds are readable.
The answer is h=5 m=53
